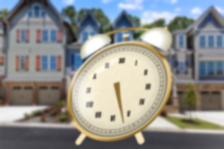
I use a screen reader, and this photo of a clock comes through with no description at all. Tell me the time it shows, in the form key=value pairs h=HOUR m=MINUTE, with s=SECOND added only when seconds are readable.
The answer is h=5 m=27
